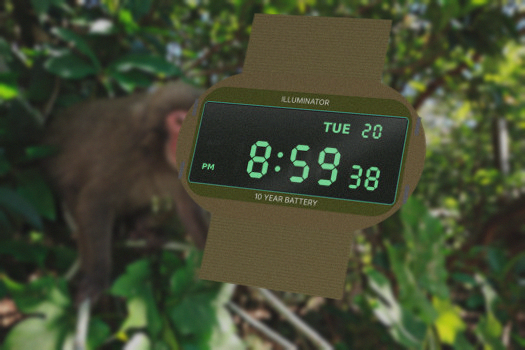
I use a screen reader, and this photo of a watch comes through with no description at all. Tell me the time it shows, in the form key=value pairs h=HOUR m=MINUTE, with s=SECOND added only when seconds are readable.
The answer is h=8 m=59 s=38
